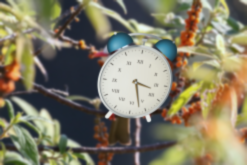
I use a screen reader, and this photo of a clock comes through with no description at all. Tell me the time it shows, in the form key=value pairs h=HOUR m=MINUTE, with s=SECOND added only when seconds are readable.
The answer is h=3 m=27
